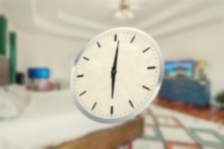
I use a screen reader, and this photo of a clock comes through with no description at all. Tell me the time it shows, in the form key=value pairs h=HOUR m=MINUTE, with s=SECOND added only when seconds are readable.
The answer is h=6 m=1
